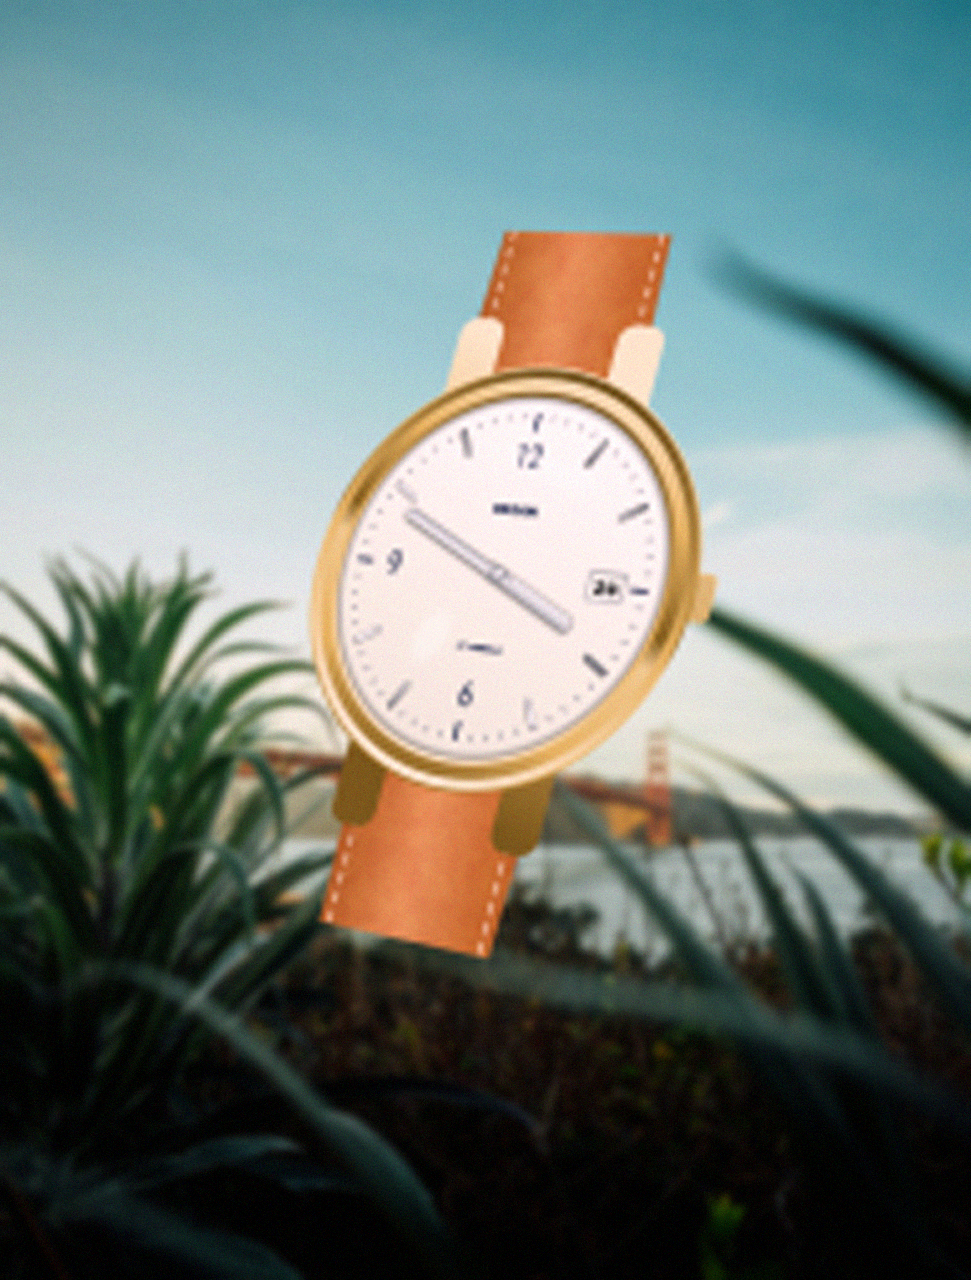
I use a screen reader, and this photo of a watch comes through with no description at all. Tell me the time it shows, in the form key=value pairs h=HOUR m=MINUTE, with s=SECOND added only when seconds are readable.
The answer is h=3 m=49
